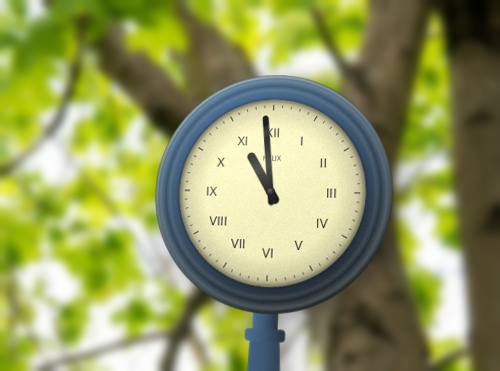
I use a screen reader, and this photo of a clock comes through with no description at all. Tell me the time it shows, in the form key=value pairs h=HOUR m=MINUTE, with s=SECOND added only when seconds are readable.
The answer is h=10 m=59
